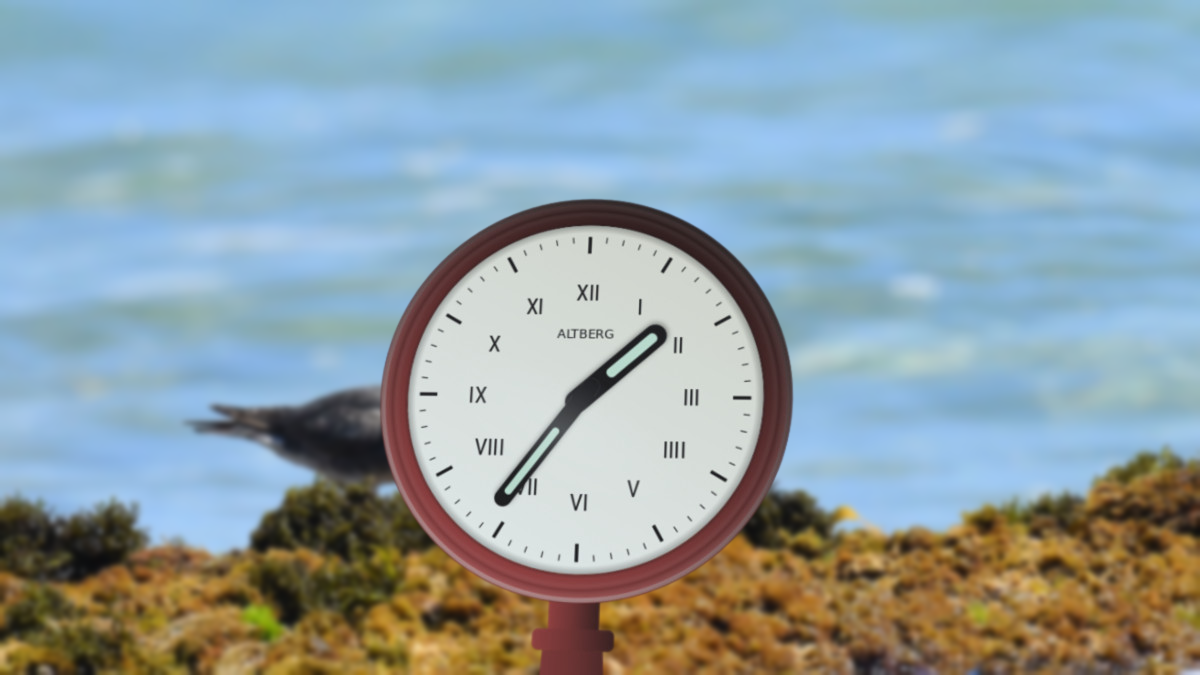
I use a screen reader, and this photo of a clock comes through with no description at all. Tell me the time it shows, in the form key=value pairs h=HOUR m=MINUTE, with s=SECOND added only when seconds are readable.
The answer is h=1 m=36
